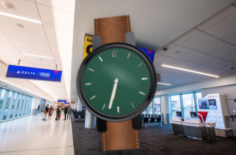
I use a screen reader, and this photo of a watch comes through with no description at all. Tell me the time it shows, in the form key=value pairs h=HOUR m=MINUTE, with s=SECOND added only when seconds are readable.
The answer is h=6 m=33
